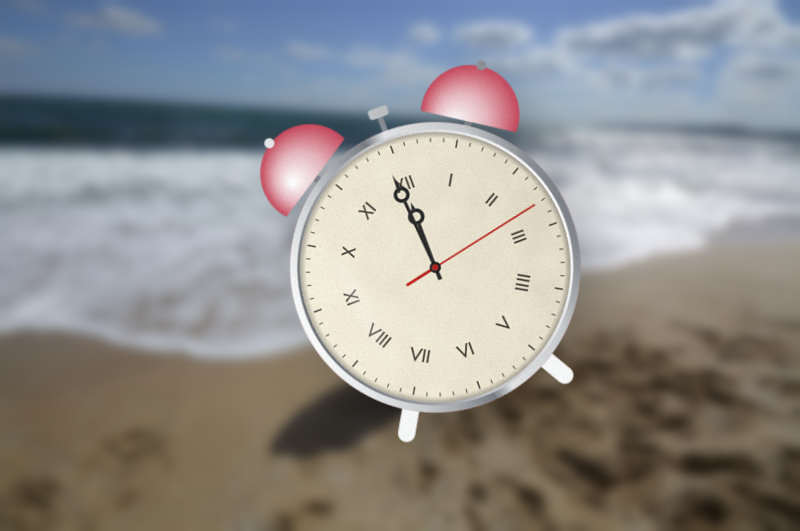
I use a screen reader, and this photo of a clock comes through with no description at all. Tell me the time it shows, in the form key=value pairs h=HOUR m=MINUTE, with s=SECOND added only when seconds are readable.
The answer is h=11 m=59 s=13
